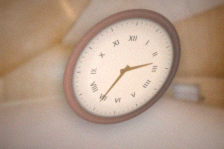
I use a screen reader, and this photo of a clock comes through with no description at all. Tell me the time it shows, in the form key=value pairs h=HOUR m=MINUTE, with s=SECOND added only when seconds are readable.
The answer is h=2 m=35
